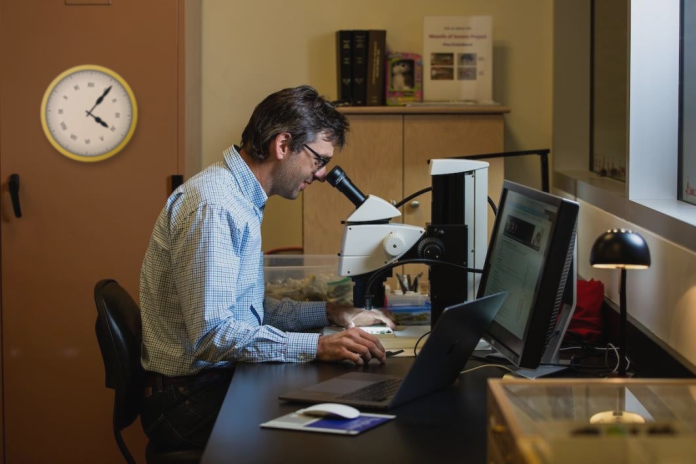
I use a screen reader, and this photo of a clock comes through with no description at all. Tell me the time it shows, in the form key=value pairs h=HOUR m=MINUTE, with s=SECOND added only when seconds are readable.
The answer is h=4 m=6
